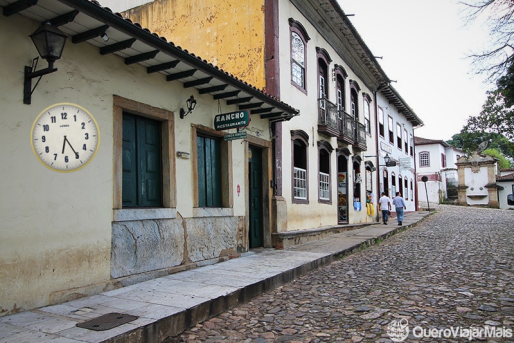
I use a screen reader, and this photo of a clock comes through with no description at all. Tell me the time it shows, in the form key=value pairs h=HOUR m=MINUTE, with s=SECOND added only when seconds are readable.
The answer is h=6 m=25
